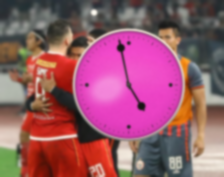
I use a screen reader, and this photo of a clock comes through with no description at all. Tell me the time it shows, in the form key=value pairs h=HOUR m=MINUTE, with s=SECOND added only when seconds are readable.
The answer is h=4 m=58
